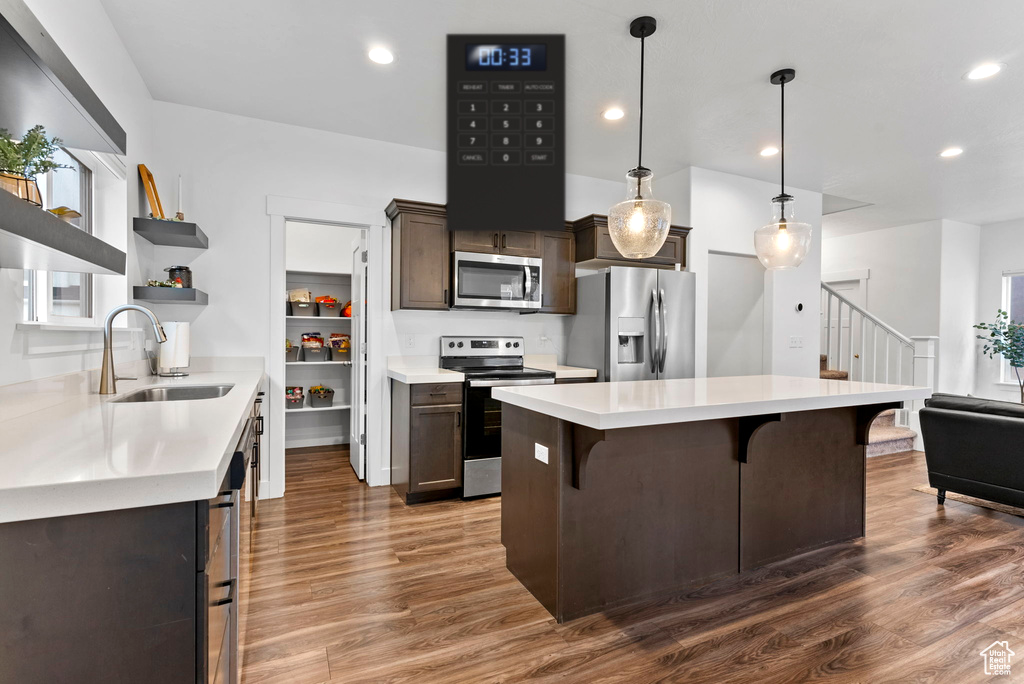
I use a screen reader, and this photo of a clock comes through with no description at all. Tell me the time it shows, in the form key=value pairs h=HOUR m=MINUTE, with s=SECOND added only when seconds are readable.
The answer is h=0 m=33
